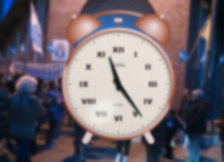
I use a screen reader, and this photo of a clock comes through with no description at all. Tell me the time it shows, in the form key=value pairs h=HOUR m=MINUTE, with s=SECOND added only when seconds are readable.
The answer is h=11 m=24
